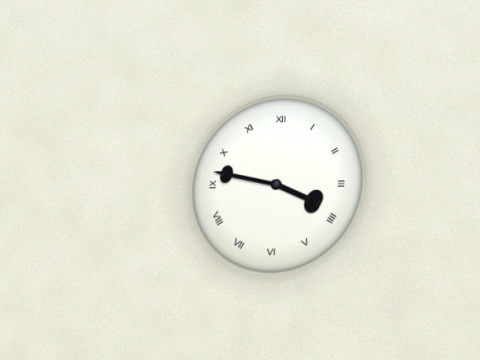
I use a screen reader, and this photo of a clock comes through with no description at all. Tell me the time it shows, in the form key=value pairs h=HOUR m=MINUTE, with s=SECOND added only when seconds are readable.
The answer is h=3 m=47
